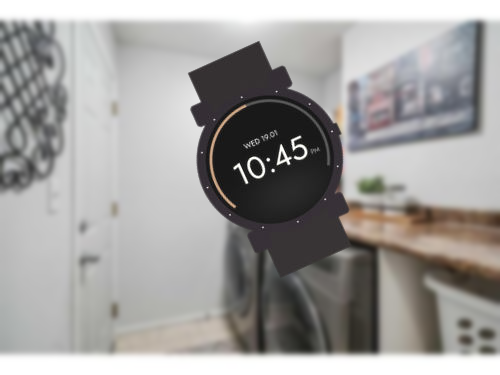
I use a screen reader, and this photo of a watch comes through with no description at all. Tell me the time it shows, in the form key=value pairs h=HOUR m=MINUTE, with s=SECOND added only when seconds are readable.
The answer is h=10 m=45
